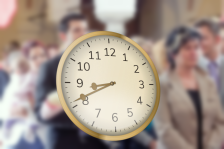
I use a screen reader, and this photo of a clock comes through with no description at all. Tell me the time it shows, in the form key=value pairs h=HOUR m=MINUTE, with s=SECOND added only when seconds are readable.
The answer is h=8 m=41
